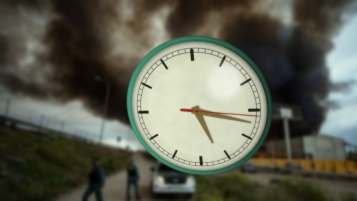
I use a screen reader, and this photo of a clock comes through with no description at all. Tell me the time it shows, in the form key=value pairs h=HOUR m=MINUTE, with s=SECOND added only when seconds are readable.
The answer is h=5 m=17 s=16
